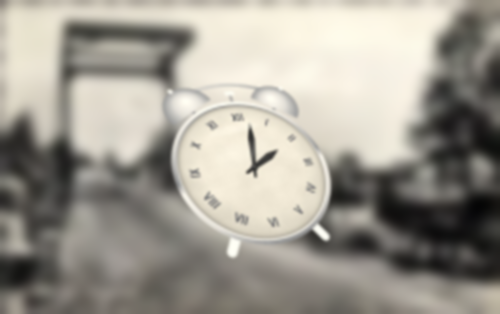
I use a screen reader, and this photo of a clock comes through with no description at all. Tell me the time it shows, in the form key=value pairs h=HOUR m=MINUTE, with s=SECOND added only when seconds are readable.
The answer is h=2 m=2
